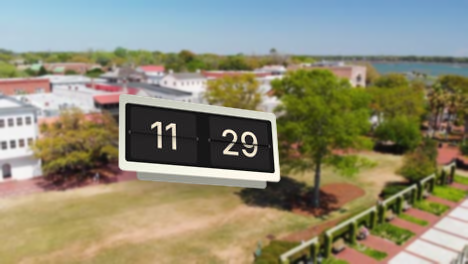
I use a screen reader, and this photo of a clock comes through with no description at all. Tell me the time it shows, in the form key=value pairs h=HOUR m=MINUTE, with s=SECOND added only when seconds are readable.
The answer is h=11 m=29
